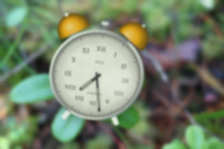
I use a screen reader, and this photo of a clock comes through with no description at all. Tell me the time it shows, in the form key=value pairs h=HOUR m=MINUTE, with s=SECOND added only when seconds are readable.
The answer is h=7 m=28
